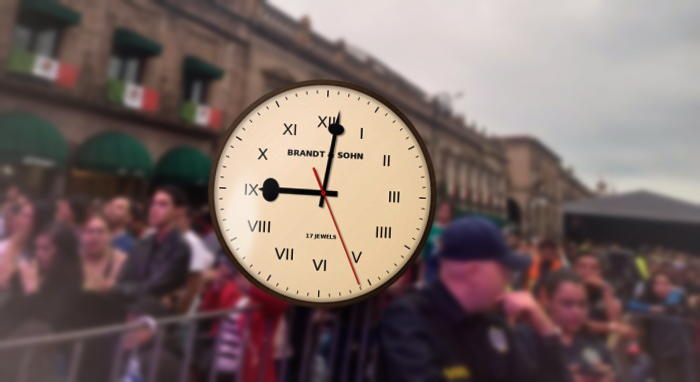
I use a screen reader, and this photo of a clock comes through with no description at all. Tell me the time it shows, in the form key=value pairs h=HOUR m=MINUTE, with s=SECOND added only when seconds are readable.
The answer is h=9 m=1 s=26
